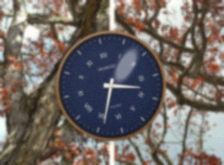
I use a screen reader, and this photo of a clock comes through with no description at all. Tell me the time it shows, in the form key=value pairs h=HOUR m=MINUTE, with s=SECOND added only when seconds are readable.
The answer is h=3 m=34
